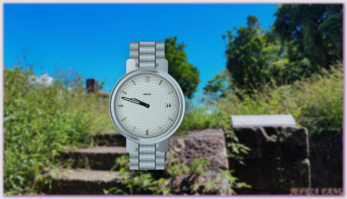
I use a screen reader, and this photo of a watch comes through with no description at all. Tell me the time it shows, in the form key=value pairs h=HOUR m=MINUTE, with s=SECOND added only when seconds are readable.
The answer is h=9 m=48
